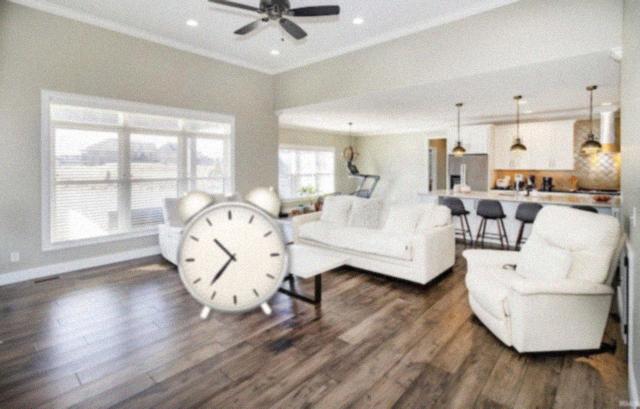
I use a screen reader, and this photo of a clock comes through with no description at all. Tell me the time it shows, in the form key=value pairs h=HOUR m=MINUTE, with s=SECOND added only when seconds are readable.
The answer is h=10 m=37
